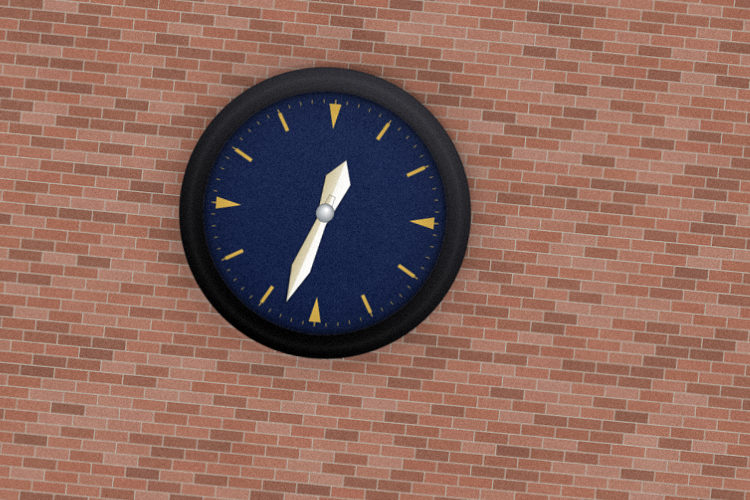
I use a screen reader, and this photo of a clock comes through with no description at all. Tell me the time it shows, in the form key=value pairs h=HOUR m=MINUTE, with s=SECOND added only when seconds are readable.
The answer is h=12 m=33
